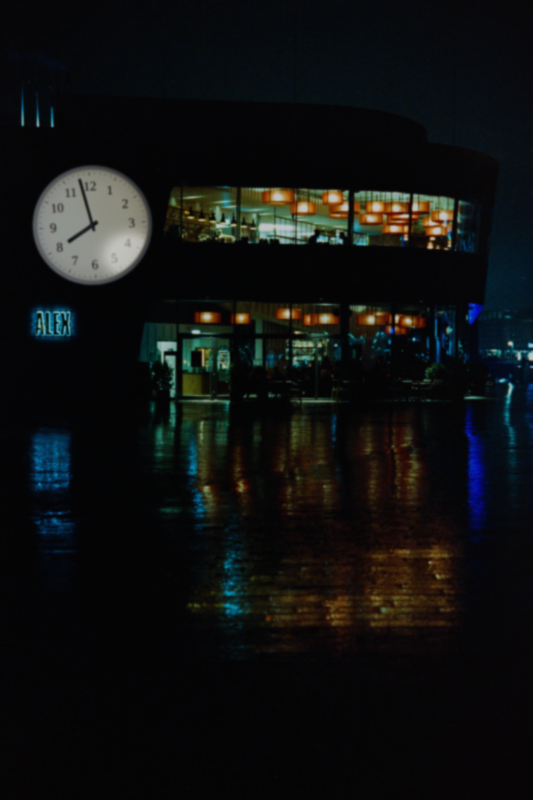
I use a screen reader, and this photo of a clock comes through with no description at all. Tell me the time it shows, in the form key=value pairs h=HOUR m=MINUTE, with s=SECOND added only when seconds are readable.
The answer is h=7 m=58
